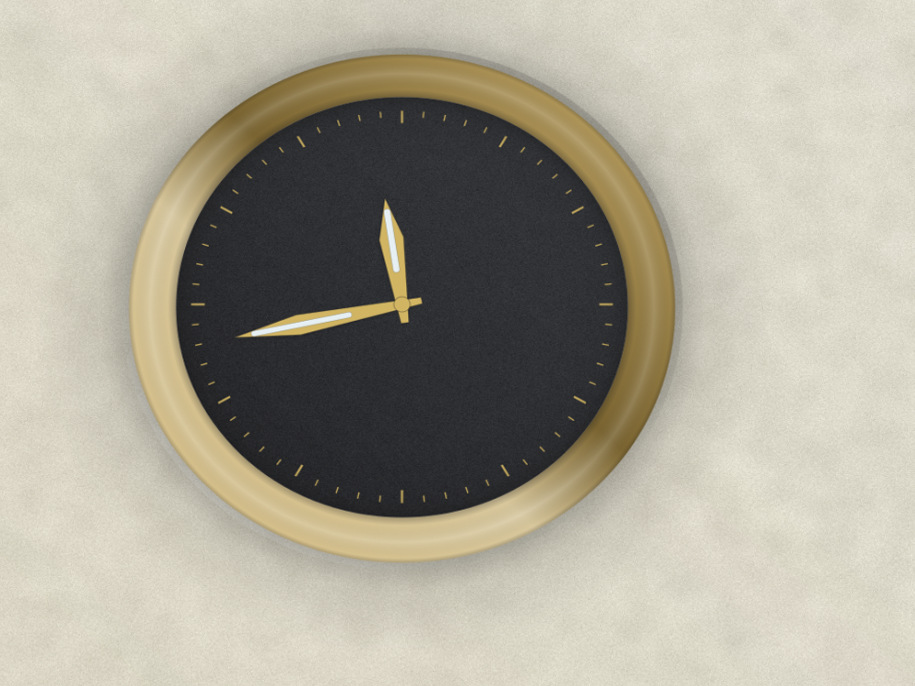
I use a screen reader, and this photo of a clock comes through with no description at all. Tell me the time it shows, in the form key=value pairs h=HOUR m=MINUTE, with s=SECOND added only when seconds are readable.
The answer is h=11 m=43
